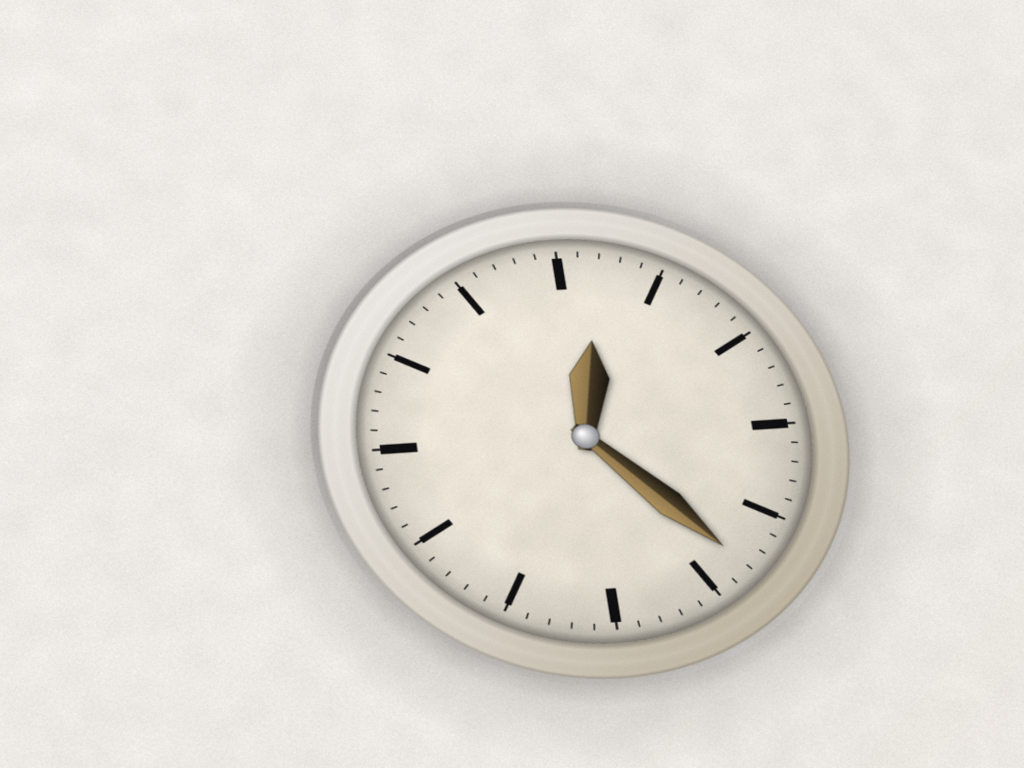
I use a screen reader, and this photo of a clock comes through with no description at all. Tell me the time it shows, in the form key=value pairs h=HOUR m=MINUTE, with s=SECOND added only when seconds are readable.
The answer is h=12 m=23
